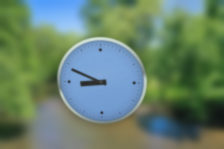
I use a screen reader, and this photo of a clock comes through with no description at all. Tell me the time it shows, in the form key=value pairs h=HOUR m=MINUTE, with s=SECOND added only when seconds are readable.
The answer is h=8 m=49
